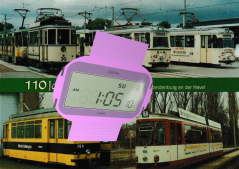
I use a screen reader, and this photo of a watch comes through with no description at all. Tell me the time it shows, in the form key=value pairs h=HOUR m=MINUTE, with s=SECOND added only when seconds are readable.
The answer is h=1 m=5 s=10
